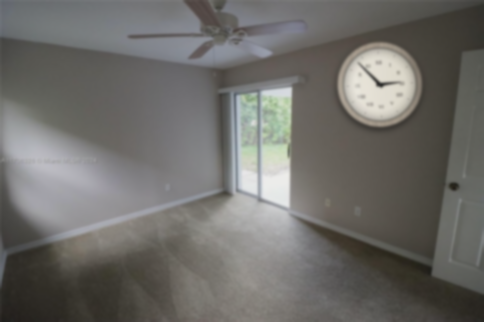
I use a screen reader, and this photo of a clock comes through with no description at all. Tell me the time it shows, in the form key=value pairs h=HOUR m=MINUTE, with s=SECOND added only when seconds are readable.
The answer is h=2 m=53
